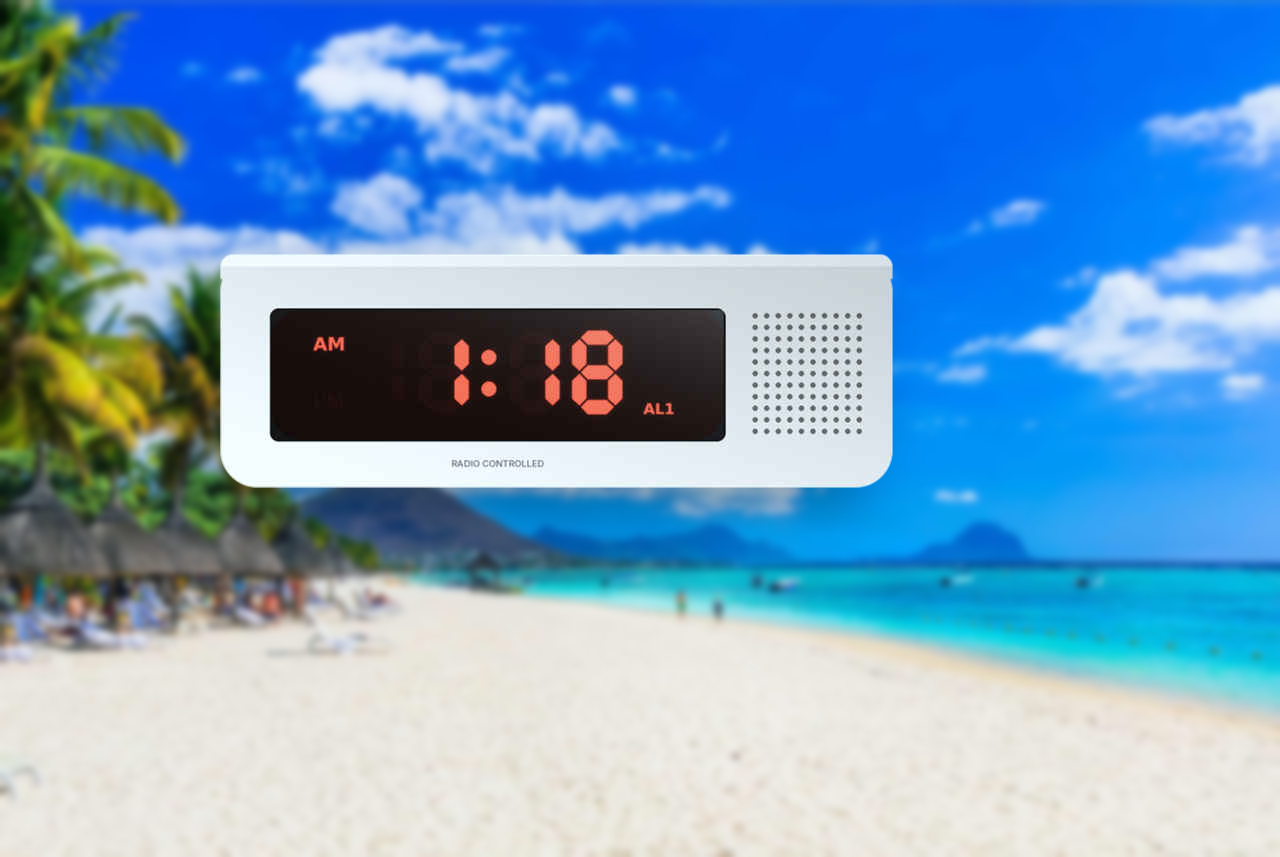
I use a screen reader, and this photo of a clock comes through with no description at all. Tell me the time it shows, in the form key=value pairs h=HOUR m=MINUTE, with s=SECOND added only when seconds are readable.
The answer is h=1 m=18
